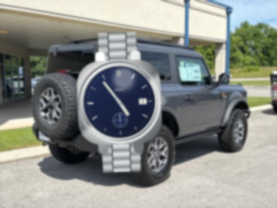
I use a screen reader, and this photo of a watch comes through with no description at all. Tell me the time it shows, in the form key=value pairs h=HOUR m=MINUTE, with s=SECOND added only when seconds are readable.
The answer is h=4 m=54
